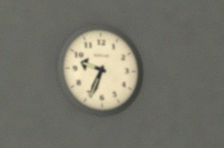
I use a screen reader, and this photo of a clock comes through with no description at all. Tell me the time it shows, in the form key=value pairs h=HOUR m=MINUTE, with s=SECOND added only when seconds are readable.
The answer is h=9 m=34
